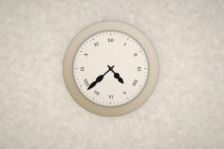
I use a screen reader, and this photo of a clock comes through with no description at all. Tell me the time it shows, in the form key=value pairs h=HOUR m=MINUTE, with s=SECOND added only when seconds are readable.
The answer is h=4 m=38
